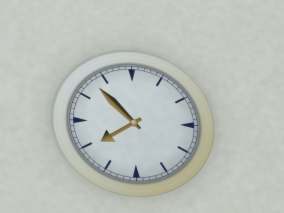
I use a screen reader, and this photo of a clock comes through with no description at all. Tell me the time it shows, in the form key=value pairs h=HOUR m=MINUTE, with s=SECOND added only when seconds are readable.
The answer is h=7 m=53
